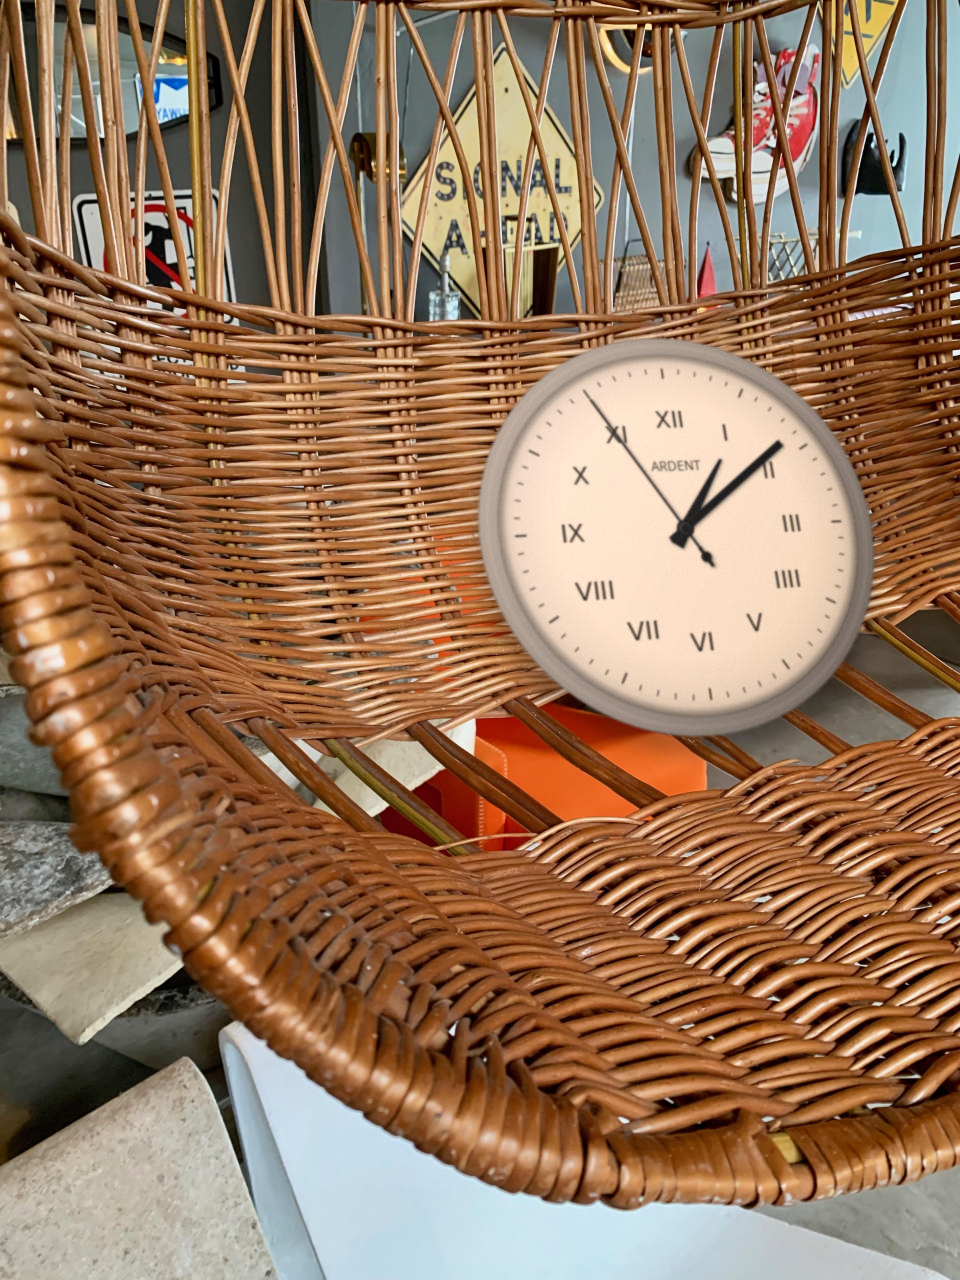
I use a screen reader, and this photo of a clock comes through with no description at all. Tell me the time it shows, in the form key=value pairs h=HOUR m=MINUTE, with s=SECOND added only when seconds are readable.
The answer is h=1 m=8 s=55
